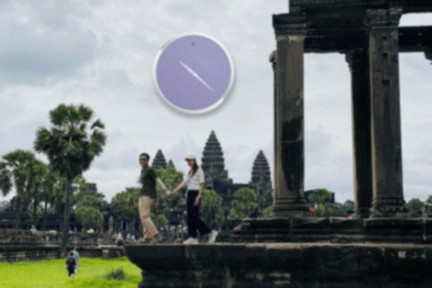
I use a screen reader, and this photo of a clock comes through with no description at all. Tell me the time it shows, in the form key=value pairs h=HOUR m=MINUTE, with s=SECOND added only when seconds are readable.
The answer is h=10 m=22
